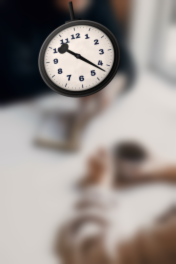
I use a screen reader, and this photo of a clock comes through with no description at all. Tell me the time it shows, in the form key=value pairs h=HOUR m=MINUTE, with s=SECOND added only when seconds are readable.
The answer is h=10 m=22
